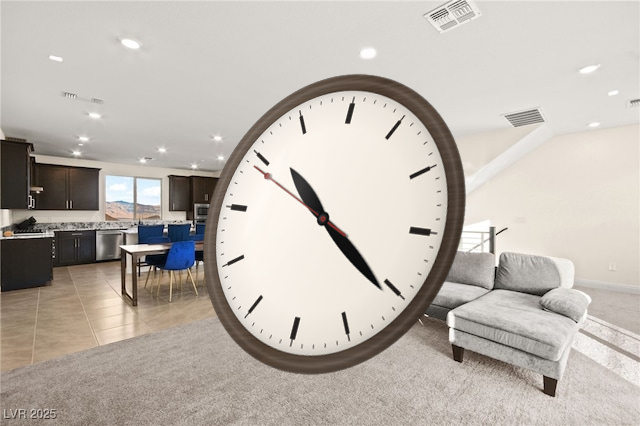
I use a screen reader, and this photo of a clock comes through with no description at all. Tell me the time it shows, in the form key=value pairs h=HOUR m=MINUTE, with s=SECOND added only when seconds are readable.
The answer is h=10 m=20 s=49
